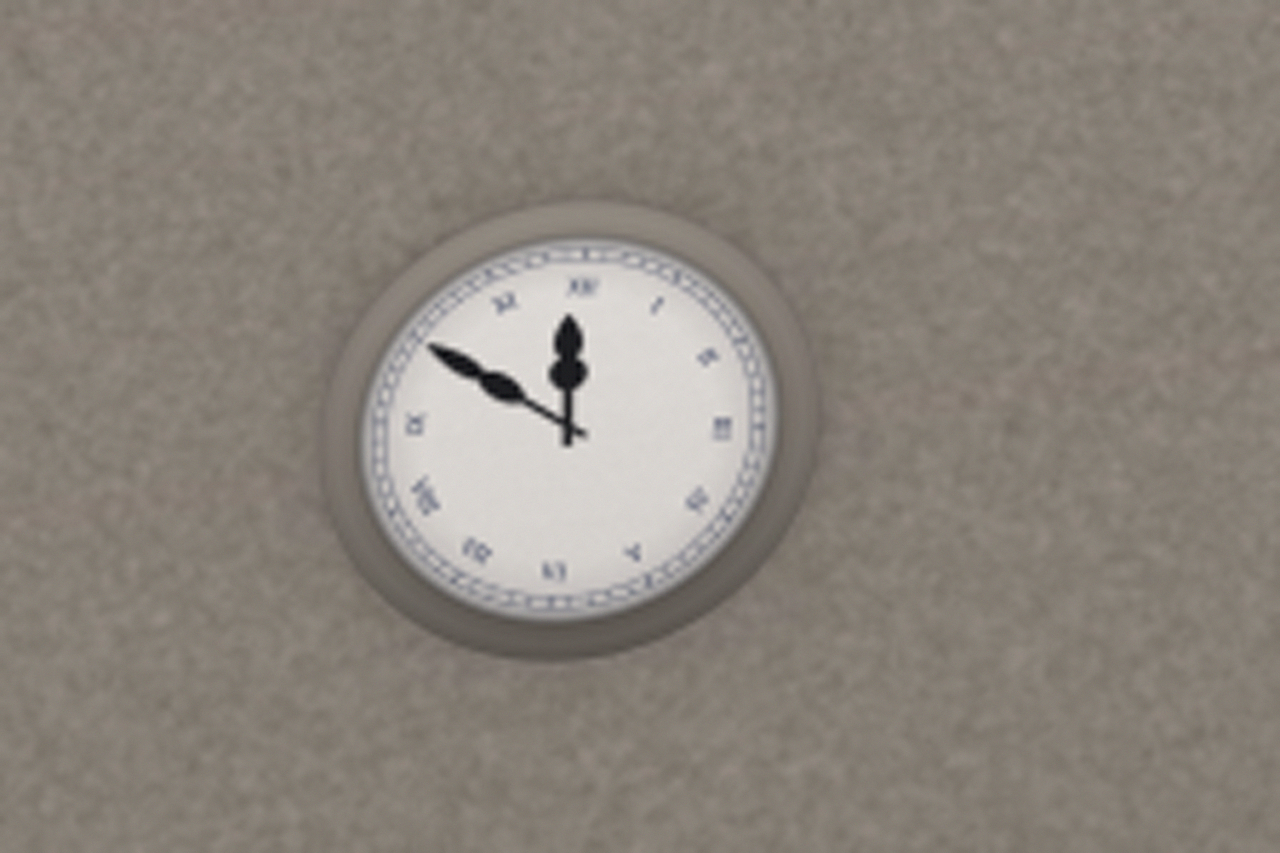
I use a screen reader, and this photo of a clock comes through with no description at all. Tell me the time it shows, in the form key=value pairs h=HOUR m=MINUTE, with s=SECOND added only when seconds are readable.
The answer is h=11 m=50
